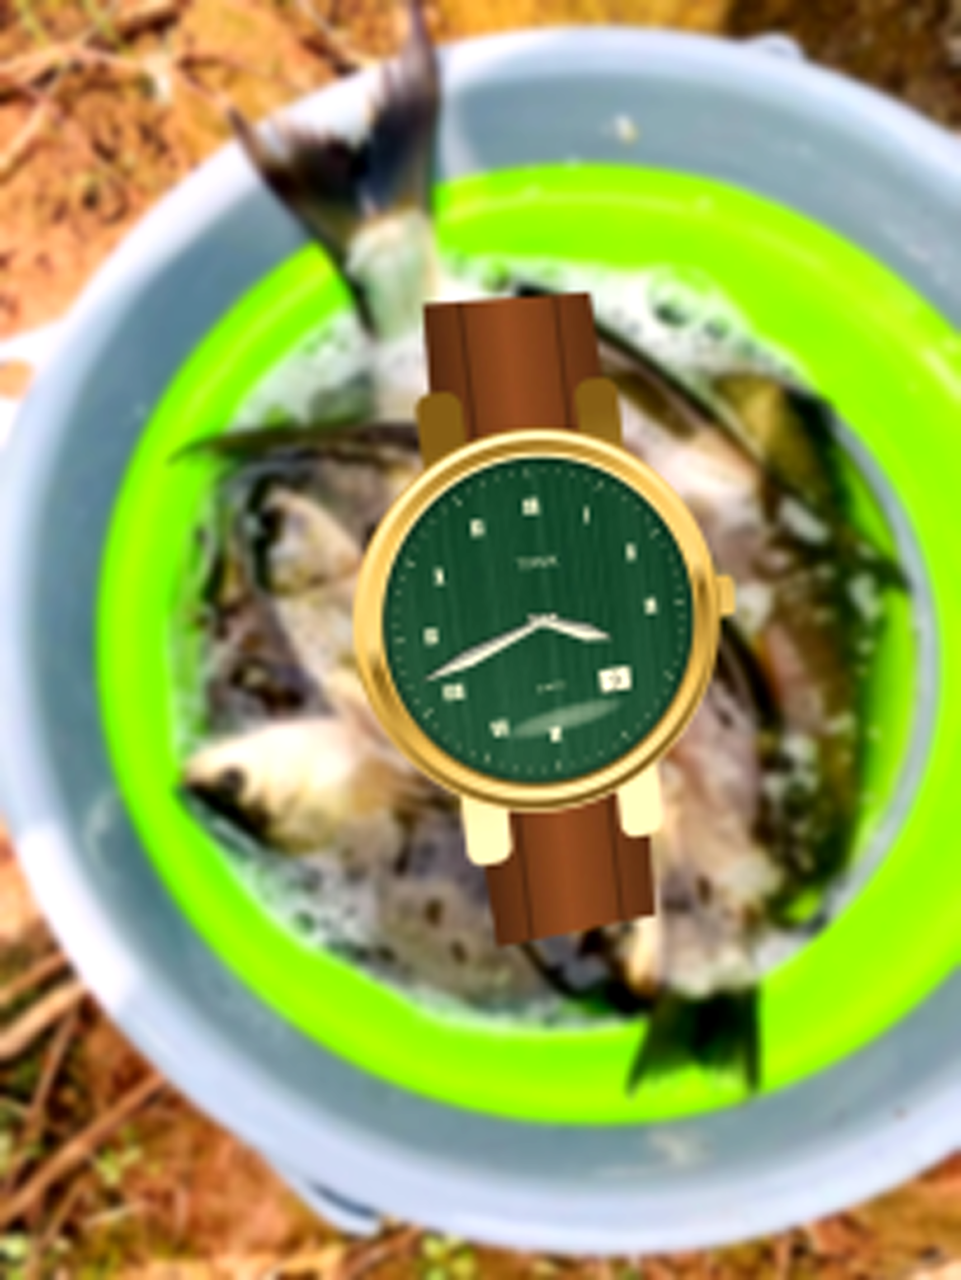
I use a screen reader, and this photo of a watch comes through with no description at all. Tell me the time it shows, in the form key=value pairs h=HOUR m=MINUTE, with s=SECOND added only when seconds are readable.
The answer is h=3 m=42
